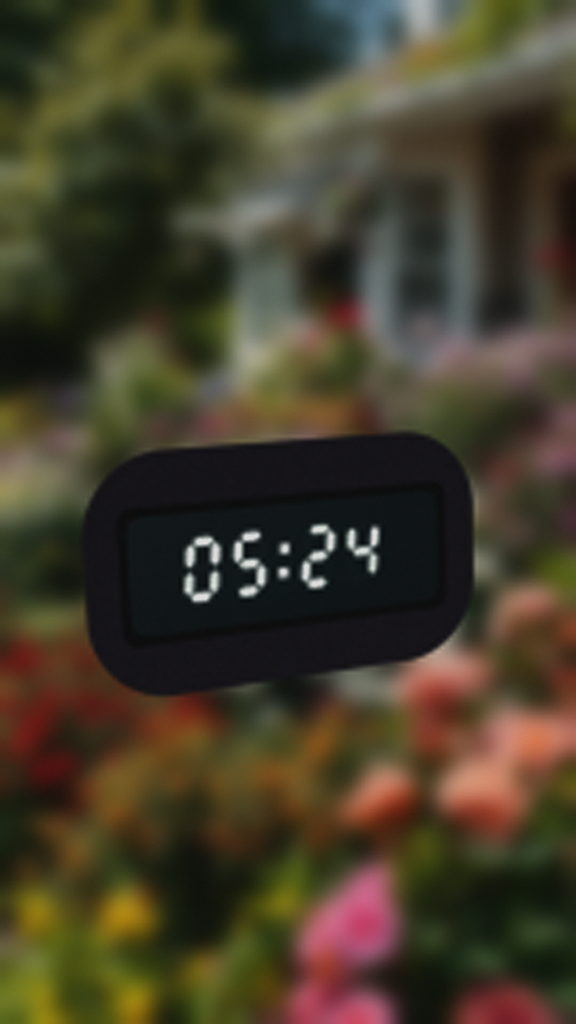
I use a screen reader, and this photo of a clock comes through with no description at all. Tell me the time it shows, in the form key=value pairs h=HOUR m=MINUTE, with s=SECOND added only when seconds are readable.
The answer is h=5 m=24
